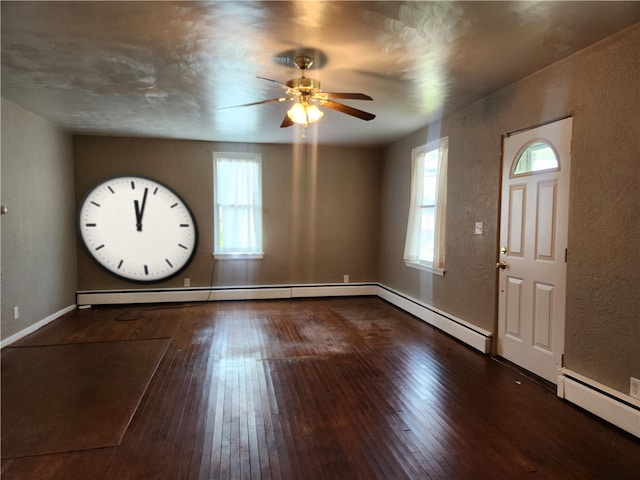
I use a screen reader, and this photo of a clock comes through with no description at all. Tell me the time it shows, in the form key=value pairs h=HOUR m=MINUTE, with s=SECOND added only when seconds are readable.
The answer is h=12 m=3
